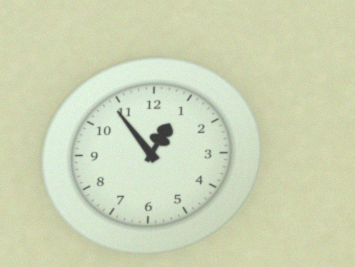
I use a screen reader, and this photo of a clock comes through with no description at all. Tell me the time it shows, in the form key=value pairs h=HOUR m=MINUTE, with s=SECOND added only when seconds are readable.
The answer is h=12 m=54
